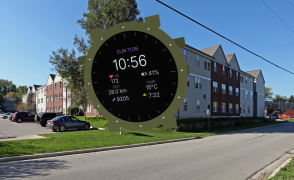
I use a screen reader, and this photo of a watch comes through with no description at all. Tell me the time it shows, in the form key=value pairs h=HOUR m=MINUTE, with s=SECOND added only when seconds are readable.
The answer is h=10 m=56
